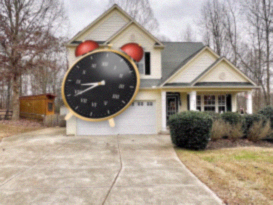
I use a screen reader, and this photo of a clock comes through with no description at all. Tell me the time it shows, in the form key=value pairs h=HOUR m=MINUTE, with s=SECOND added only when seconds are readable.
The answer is h=8 m=39
